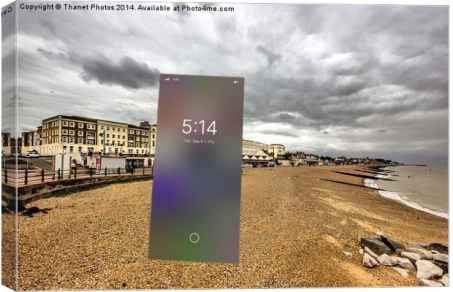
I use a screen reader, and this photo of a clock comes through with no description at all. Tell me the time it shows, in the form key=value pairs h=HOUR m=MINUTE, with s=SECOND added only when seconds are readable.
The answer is h=5 m=14
